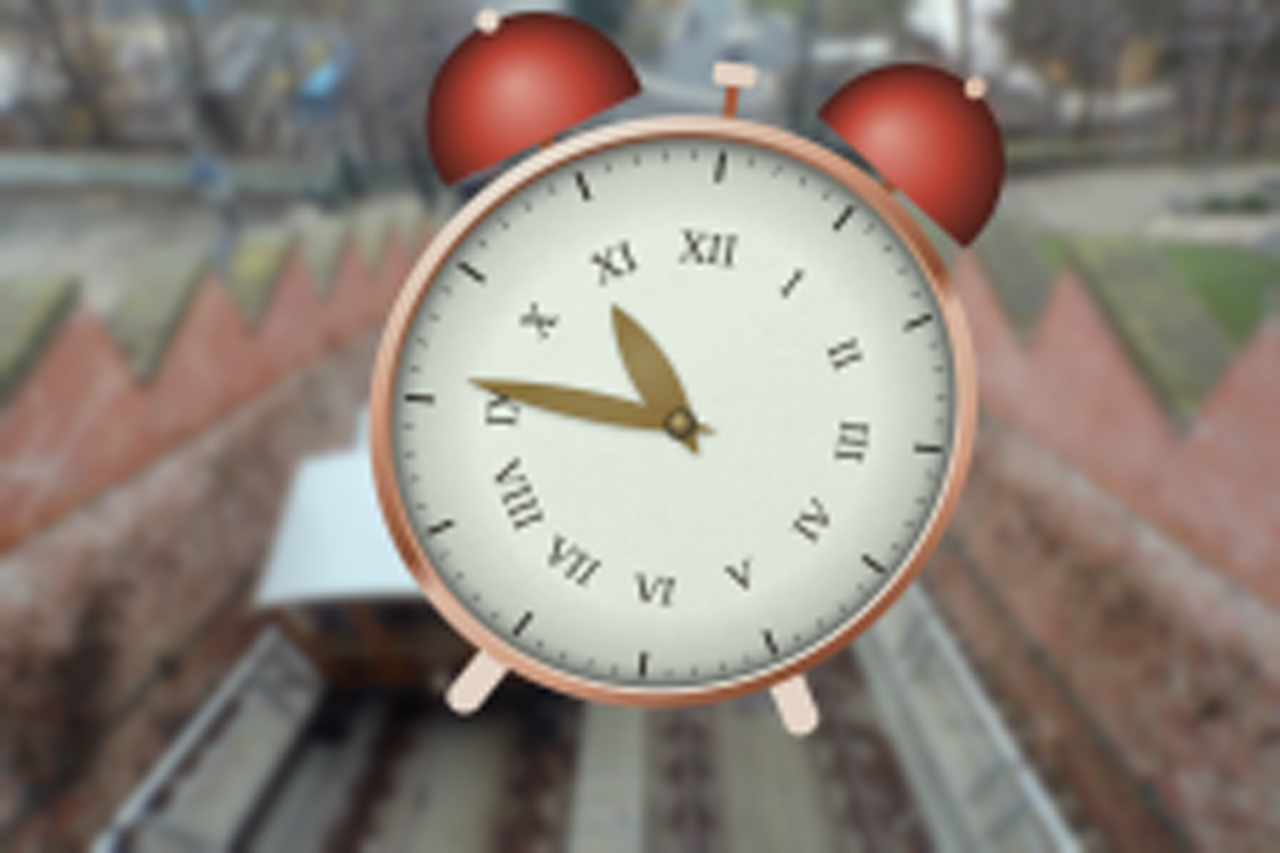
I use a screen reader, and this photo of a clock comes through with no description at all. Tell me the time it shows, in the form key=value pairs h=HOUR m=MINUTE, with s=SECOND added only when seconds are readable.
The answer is h=10 m=46
